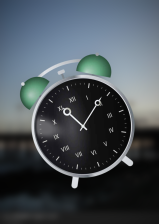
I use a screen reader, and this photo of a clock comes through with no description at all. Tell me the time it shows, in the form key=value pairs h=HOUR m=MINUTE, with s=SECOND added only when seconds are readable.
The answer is h=11 m=9
